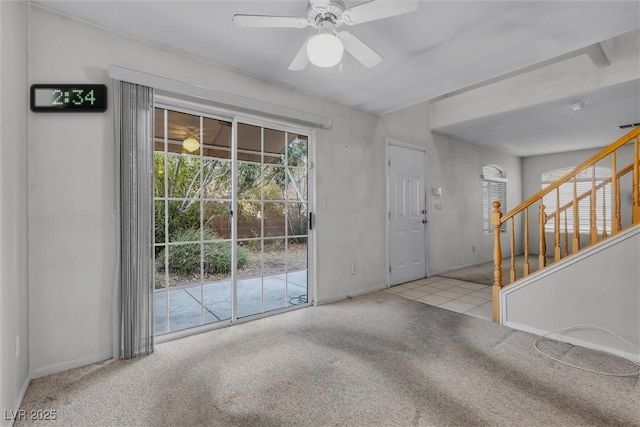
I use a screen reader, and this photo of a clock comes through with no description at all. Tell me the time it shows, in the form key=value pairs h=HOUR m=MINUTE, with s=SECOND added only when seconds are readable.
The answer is h=2 m=34
